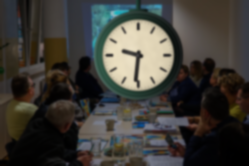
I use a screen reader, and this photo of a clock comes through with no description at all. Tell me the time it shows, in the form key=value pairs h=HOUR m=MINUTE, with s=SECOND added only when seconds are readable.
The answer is h=9 m=31
